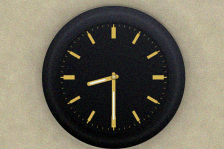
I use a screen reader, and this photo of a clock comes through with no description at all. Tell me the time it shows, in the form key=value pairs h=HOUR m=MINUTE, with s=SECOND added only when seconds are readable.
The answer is h=8 m=30
